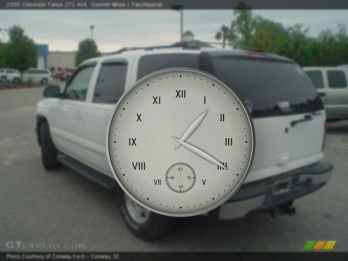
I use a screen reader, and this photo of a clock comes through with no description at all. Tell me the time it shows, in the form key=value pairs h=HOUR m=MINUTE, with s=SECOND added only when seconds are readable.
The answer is h=1 m=20
